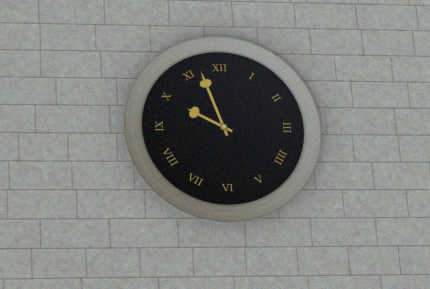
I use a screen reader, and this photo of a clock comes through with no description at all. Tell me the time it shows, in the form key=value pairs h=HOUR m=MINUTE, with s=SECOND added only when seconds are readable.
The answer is h=9 m=57
